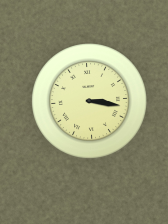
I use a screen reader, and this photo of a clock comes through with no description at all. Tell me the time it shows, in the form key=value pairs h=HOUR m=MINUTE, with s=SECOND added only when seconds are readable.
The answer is h=3 m=17
